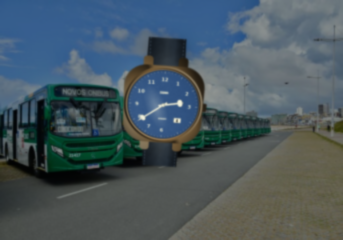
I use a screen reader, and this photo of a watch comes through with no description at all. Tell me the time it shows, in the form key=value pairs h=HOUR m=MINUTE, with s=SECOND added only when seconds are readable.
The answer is h=2 m=39
